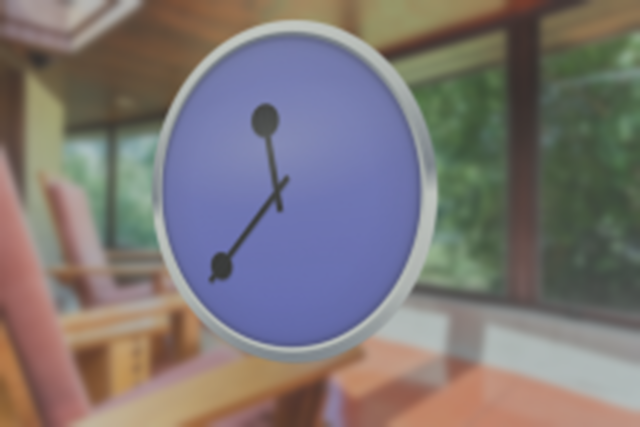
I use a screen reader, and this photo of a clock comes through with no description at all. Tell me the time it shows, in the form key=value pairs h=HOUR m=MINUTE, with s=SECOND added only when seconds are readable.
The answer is h=11 m=37
